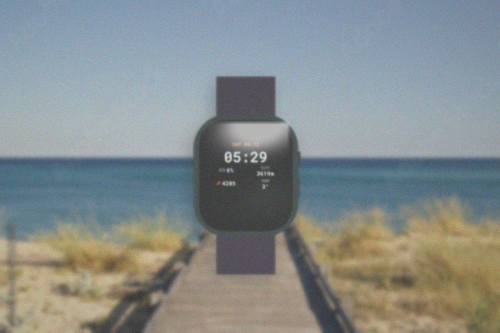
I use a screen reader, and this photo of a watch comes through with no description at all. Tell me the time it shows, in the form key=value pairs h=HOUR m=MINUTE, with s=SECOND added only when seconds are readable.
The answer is h=5 m=29
